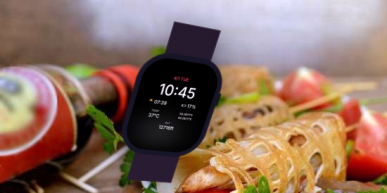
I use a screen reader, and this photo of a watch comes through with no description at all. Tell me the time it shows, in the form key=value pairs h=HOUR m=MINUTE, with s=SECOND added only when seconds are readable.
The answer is h=10 m=45
